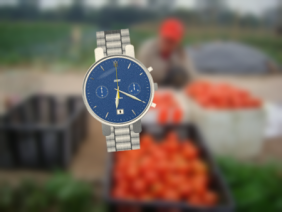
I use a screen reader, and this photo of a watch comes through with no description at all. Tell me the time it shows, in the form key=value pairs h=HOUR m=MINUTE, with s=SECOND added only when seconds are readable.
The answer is h=6 m=20
